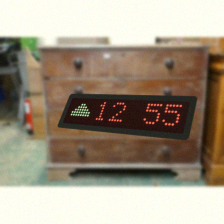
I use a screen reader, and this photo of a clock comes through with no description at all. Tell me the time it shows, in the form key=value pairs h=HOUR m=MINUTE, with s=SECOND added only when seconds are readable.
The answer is h=12 m=55
